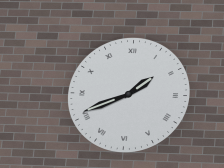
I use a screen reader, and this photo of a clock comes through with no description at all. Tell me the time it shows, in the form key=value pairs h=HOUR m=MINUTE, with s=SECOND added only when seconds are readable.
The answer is h=1 m=41
